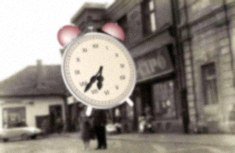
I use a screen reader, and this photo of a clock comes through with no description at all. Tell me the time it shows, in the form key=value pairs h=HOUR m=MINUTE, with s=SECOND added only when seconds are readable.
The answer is h=6 m=38
